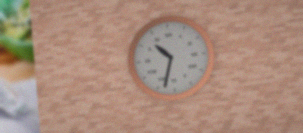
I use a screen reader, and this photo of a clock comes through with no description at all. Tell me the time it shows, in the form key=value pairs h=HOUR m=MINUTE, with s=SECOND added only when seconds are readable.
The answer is h=10 m=33
